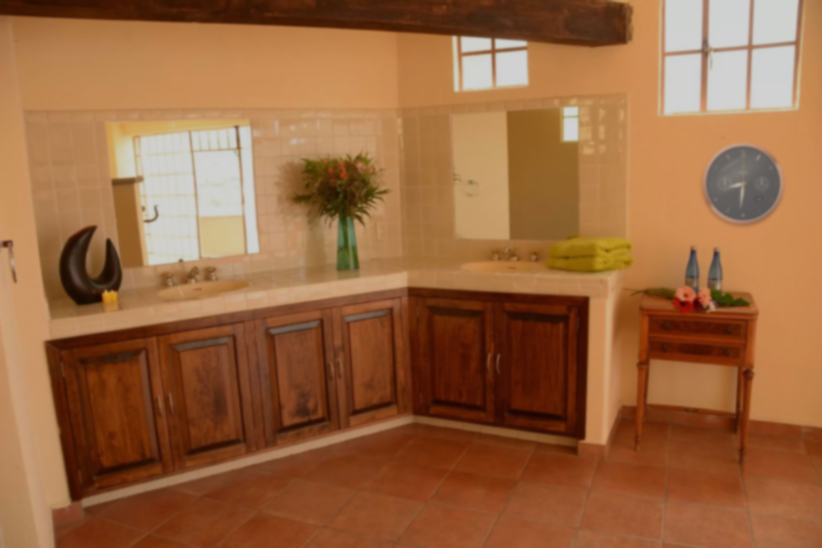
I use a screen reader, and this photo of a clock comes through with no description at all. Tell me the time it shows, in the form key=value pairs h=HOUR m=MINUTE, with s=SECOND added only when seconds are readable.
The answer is h=8 m=31
